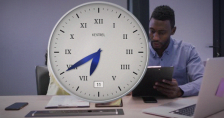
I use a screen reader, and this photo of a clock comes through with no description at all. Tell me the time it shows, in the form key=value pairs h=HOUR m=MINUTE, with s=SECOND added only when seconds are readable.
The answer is h=6 m=40
